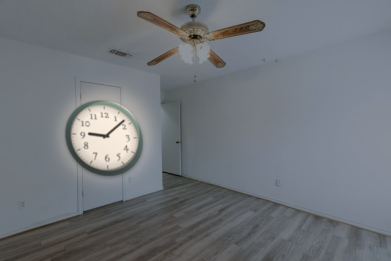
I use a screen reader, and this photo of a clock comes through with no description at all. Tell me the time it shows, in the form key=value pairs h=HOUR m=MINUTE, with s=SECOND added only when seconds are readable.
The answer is h=9 m=8
